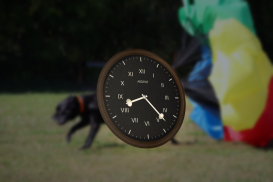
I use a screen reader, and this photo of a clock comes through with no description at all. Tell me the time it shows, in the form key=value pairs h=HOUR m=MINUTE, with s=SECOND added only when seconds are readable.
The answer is h=8 m=23
